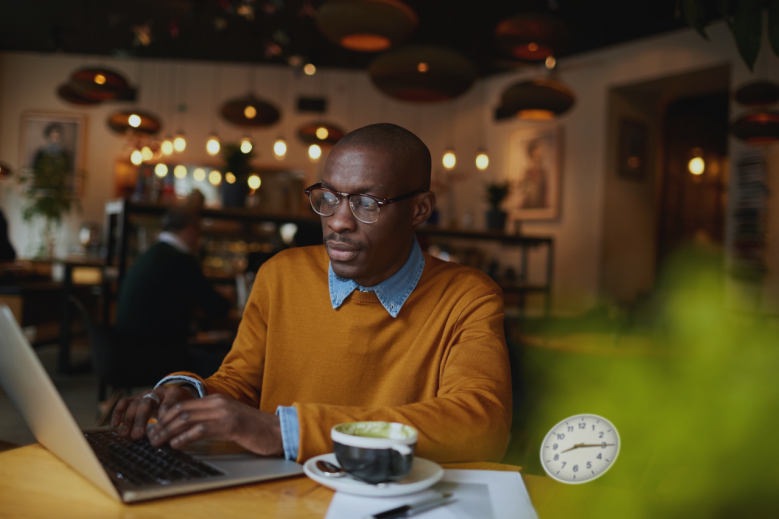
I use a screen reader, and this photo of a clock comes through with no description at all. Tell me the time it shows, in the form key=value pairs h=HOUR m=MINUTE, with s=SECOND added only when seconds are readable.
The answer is h=8 m=15
